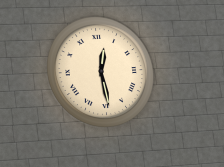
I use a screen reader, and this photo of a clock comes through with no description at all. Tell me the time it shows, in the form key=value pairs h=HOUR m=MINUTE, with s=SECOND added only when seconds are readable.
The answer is h=12 m=29
